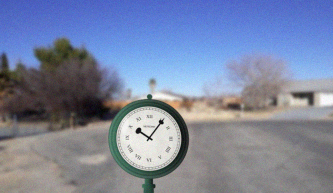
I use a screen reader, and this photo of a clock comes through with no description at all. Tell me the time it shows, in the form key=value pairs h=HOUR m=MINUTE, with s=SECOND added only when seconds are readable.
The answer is h=10 m=6
